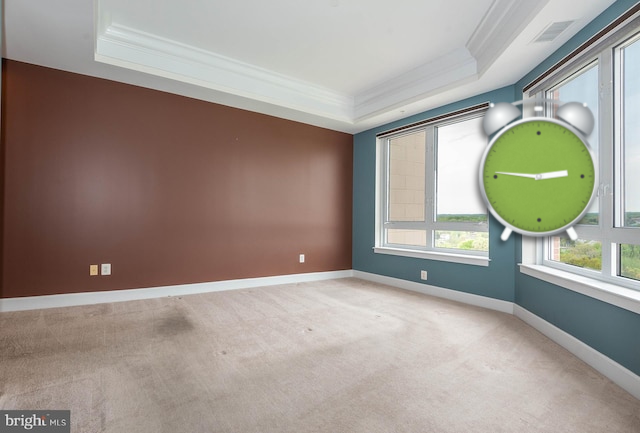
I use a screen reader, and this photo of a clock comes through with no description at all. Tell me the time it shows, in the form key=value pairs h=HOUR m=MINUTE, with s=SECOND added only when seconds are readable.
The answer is h=2 m=46
